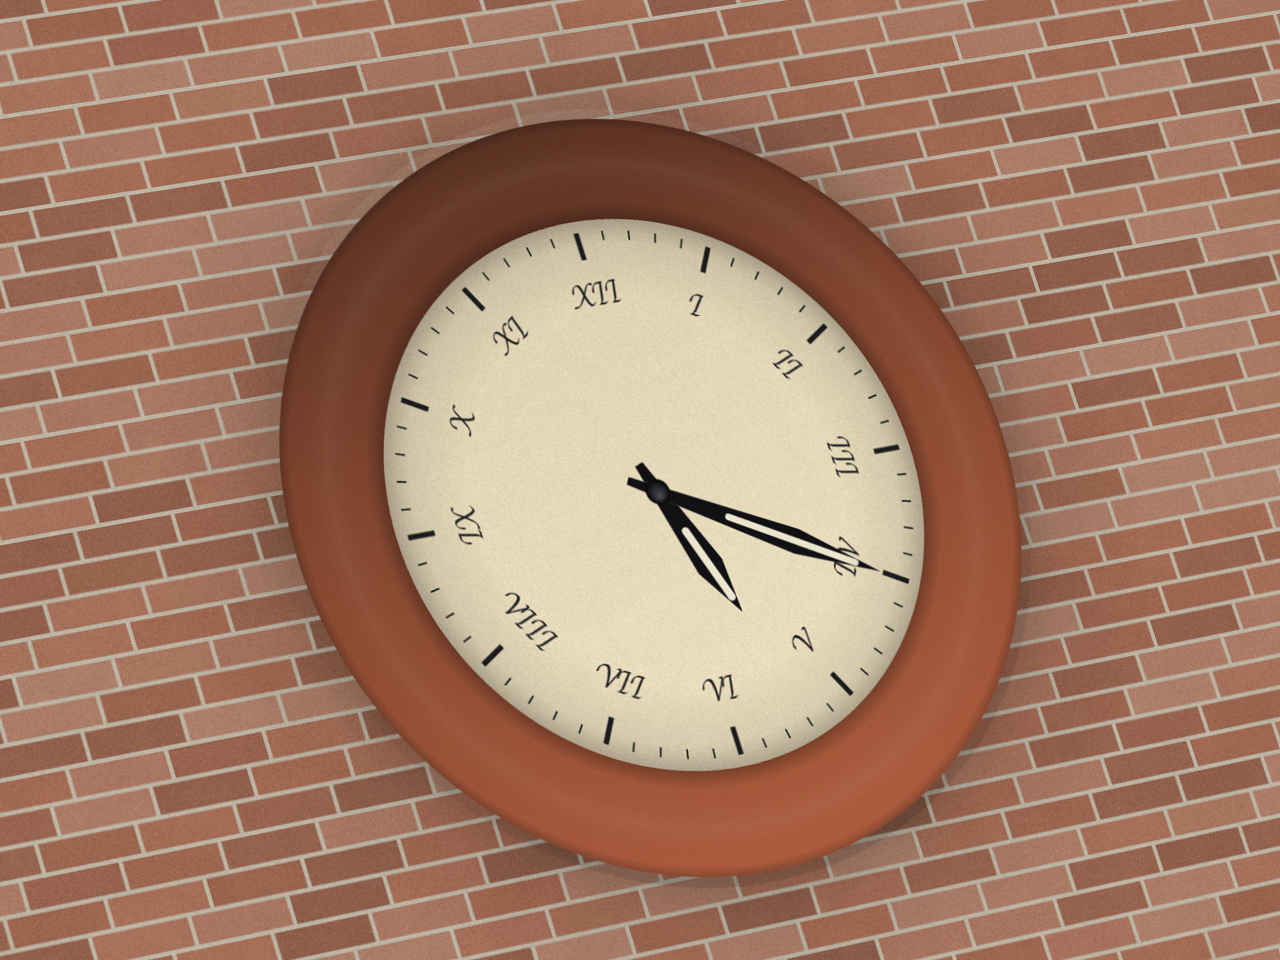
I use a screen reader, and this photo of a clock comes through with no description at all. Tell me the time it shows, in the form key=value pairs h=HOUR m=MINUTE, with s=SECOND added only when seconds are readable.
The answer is h=5 m=20
